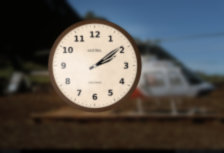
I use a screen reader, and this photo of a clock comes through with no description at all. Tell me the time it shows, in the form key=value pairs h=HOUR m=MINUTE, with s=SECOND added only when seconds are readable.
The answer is h=2 m=9
